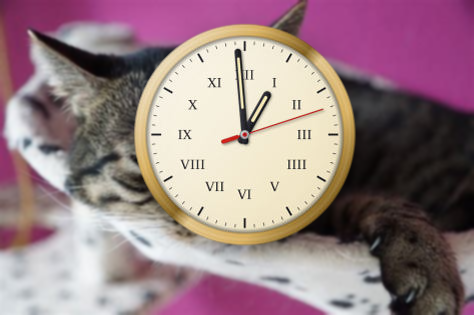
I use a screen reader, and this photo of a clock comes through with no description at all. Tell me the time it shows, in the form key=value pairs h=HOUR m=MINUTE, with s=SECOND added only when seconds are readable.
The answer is h=12 m=59 s=12
